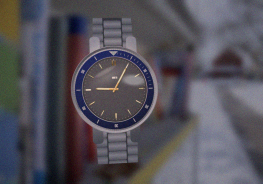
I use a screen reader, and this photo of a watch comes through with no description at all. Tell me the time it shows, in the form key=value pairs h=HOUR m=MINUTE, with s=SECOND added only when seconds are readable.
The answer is h=9 m=5
